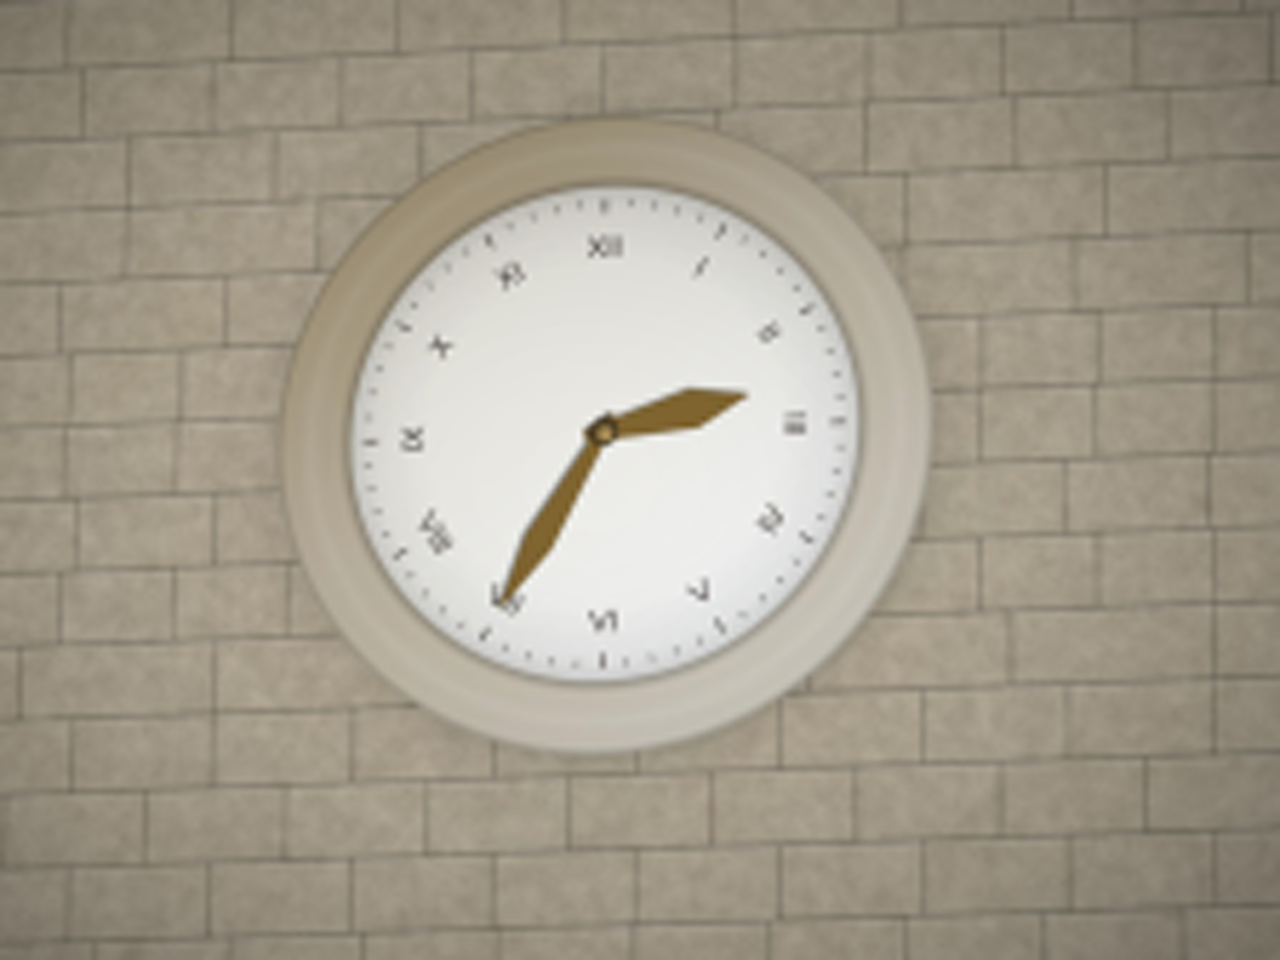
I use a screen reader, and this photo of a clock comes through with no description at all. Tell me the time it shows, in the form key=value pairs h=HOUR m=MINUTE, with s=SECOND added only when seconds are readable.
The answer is h=2 m=35
